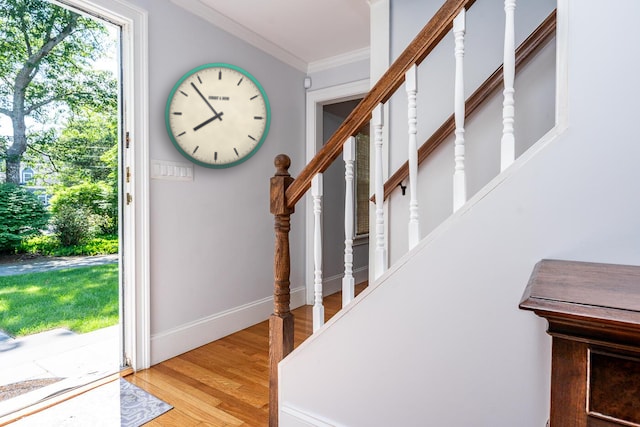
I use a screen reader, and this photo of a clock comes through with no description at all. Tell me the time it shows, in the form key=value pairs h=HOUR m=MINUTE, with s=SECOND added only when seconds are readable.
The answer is h=7 m=53
